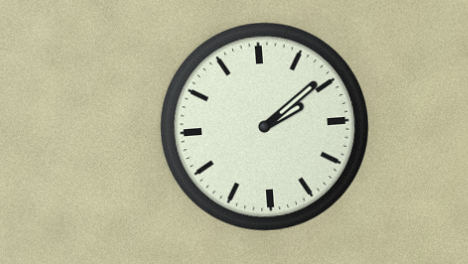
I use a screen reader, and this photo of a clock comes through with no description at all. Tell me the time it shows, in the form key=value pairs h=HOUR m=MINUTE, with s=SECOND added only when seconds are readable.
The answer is h=2 m=9
